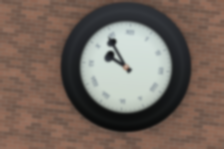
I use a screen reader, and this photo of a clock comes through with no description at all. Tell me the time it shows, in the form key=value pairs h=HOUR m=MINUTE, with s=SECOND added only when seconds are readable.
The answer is h=9 m=54
